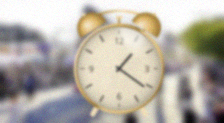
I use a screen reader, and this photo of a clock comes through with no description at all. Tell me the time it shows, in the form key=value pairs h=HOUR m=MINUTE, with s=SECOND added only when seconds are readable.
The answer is h=1 m=21
